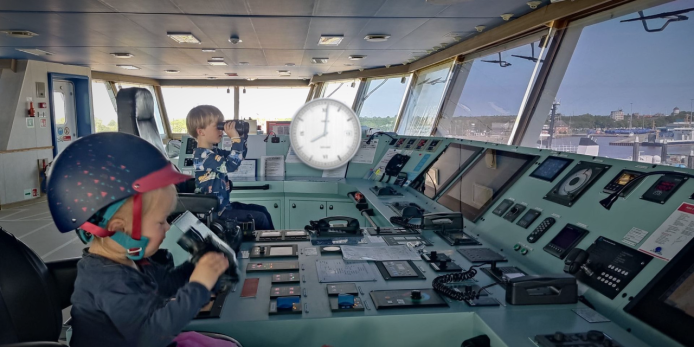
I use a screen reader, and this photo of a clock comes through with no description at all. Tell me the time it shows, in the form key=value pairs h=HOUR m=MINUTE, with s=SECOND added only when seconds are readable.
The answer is h=8 m=1
